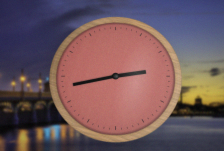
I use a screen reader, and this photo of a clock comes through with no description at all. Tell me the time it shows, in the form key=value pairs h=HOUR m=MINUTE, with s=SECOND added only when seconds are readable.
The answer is h=2 m=43
